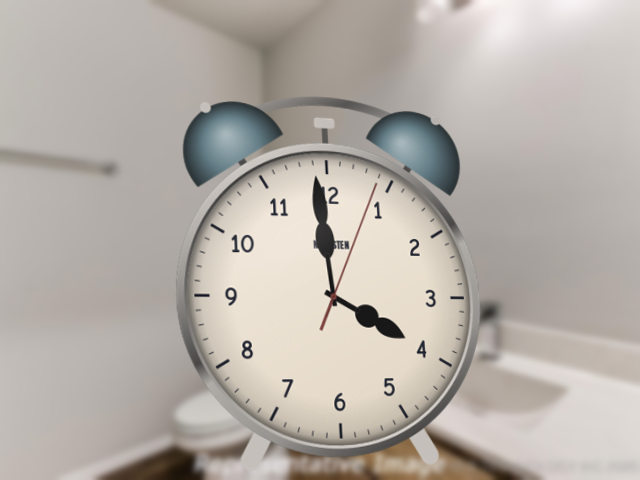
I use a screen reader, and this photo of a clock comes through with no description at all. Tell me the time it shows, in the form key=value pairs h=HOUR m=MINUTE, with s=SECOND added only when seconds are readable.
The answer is h=3 m=59 s=4
